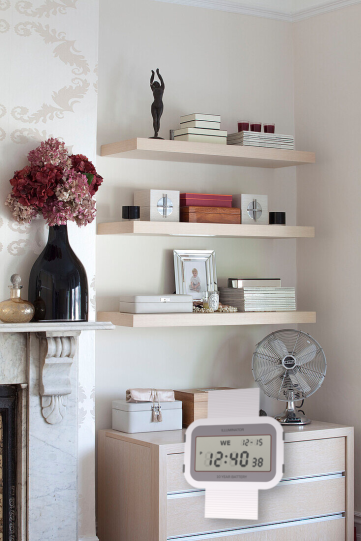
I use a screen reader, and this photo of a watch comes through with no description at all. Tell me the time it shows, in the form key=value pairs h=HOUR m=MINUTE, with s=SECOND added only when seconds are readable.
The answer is h=12 m=40 s=38
